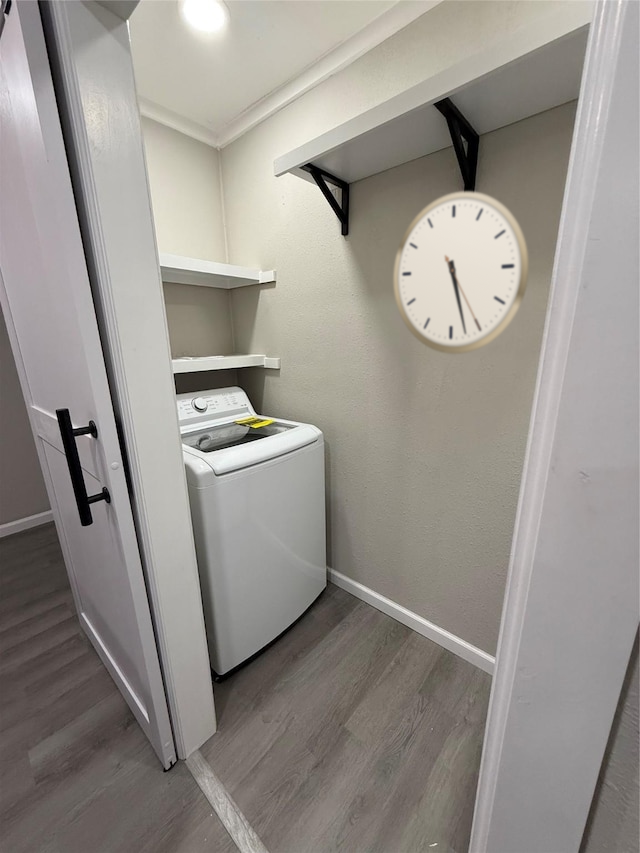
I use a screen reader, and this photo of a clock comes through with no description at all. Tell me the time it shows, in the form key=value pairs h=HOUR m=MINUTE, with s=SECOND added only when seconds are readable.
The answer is h=5 m=27 s=25
